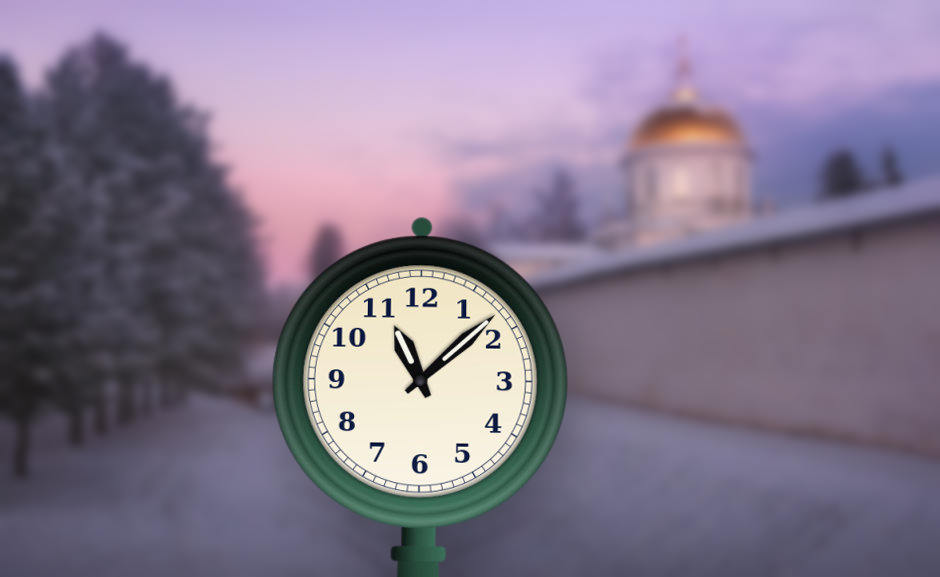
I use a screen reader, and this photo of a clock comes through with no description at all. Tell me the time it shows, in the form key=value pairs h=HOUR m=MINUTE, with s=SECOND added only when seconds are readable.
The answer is h=11 m=8
